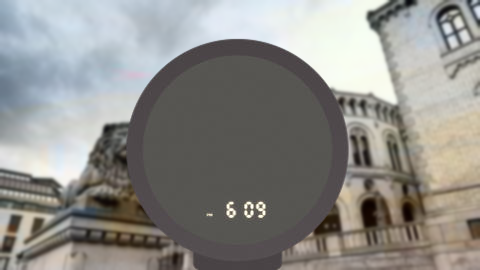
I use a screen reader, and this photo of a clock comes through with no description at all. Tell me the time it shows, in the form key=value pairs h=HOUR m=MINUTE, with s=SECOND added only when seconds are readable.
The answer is h=6 m=9
